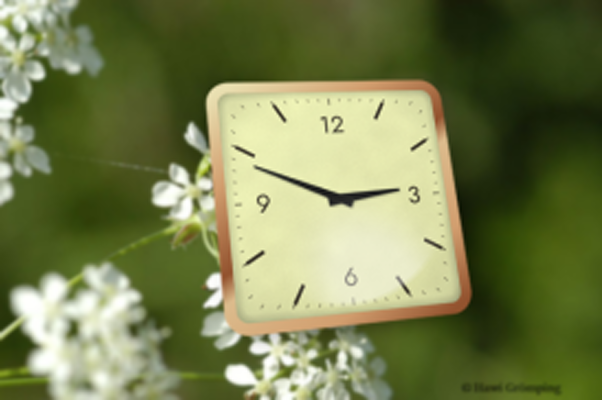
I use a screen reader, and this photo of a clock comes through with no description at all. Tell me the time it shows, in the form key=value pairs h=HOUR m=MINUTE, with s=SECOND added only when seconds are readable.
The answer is h=2 m=49
